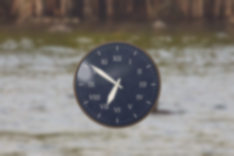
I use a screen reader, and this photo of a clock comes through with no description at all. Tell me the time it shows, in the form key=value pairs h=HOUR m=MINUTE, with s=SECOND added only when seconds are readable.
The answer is h=6 m=51
